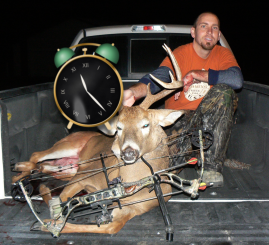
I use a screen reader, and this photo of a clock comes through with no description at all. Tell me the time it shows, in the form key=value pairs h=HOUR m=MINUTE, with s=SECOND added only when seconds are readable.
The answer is h=11 m=23
